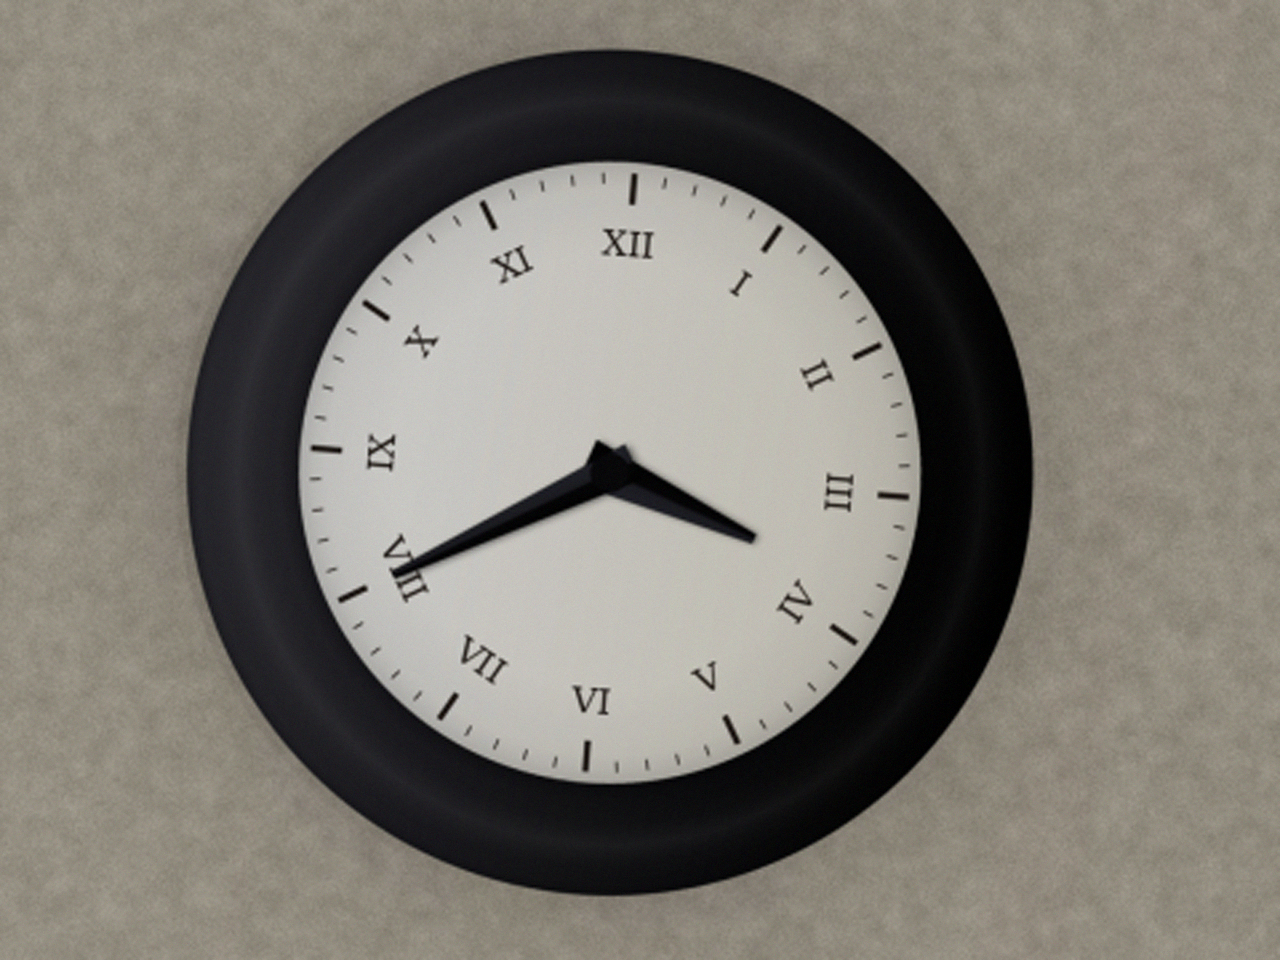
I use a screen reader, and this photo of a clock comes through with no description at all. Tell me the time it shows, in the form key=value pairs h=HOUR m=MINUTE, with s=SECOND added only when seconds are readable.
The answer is h=3 m=40
